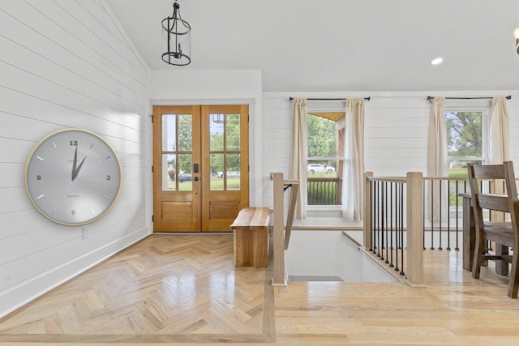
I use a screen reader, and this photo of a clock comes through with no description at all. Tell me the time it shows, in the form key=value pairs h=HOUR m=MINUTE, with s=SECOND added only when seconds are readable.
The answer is h=1 m=1
